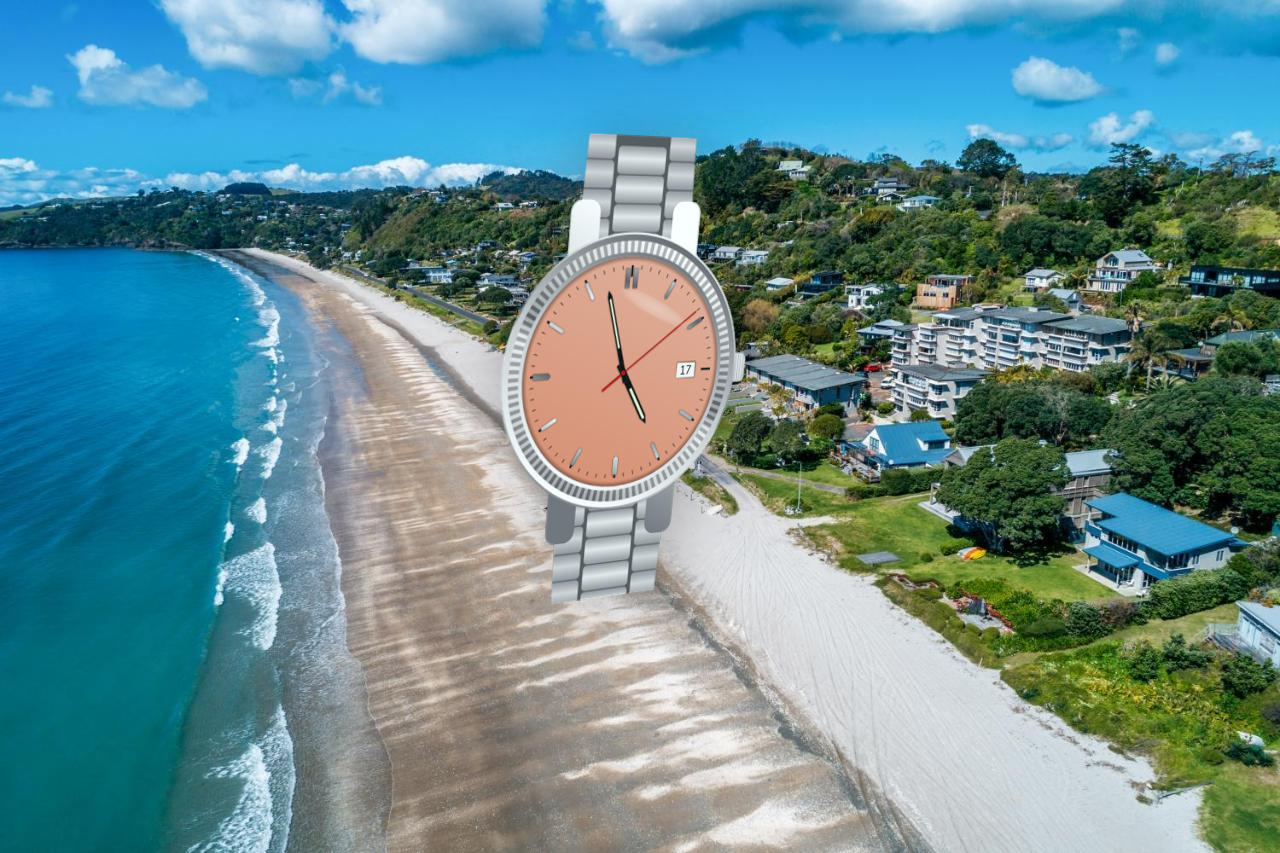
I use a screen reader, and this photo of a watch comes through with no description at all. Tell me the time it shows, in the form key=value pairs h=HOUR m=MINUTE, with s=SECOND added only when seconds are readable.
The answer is h=4 m=57 s=9
